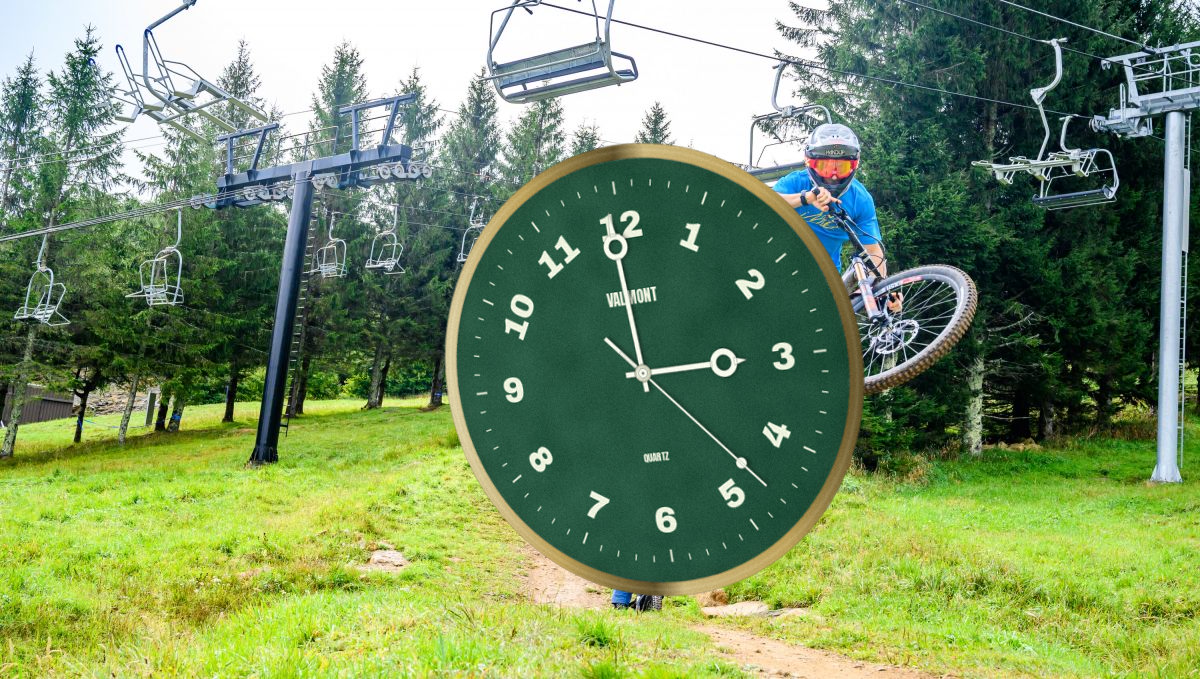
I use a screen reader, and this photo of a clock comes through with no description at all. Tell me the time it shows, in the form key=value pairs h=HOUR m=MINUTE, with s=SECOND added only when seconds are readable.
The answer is h=2 m=59 s=23
